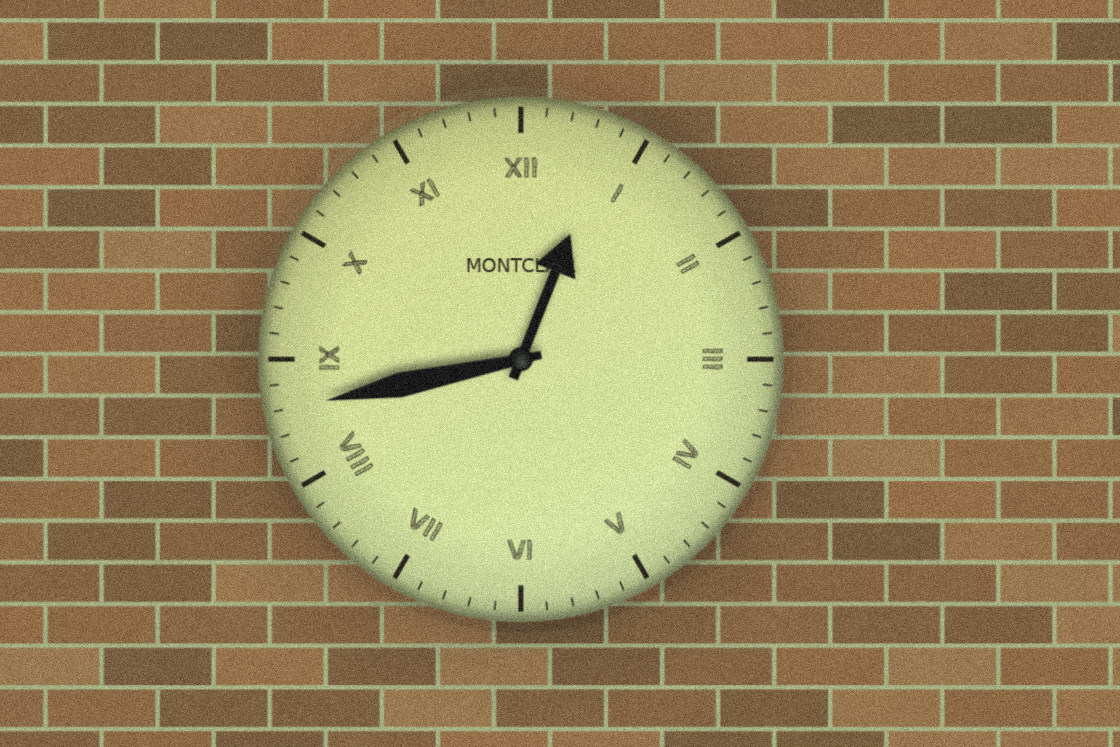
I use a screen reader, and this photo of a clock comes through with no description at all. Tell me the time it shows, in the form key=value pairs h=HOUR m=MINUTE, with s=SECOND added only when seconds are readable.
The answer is h=12 m=43
